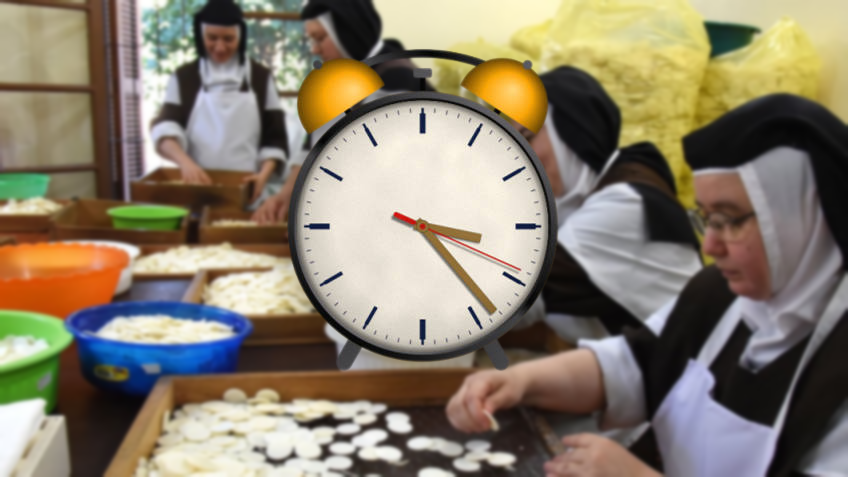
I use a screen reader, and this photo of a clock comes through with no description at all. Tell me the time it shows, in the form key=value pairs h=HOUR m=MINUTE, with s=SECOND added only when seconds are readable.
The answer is h=3 m=23 s=19
